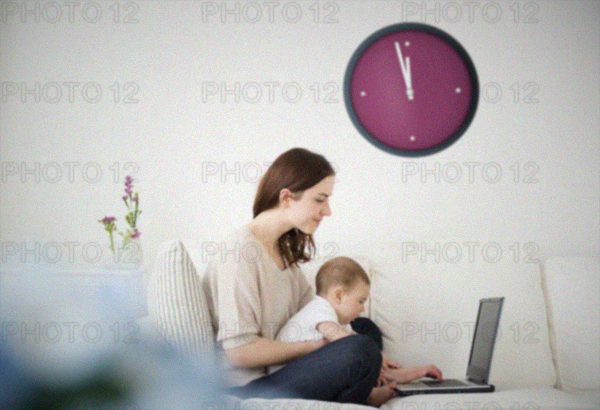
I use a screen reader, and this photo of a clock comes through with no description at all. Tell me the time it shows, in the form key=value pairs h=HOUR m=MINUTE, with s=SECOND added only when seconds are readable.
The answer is h=11 m=58
